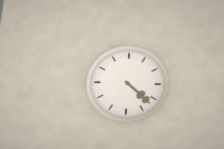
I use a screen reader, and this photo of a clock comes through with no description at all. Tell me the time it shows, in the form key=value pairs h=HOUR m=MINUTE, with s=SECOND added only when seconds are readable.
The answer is h=4 m=22
